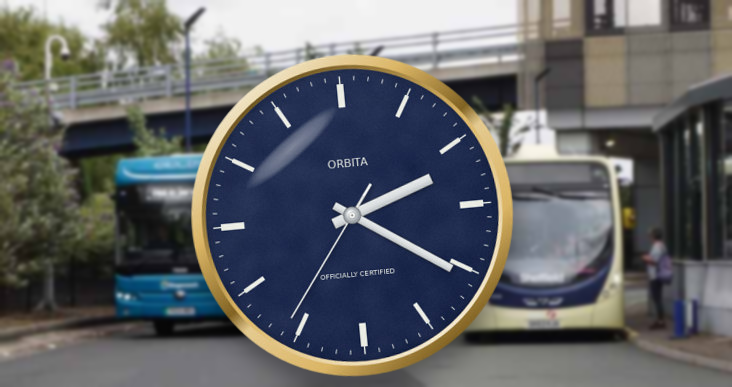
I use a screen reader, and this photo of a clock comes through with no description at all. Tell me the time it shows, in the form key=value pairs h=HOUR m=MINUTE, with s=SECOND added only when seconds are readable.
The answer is h=2 m=20 s=36
